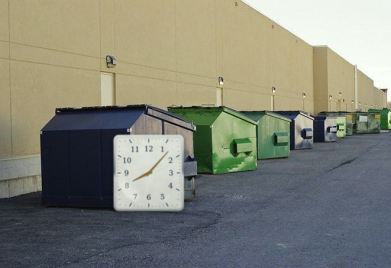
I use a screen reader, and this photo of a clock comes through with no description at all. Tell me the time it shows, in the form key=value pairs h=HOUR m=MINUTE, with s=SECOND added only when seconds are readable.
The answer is h=8 m=7
